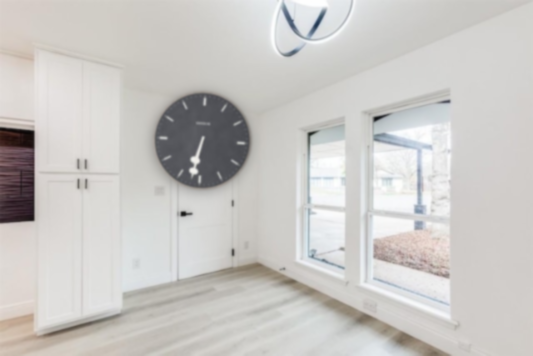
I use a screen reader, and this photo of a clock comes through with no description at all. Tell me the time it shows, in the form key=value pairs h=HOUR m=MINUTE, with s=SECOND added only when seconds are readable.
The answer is h=6 m=32
